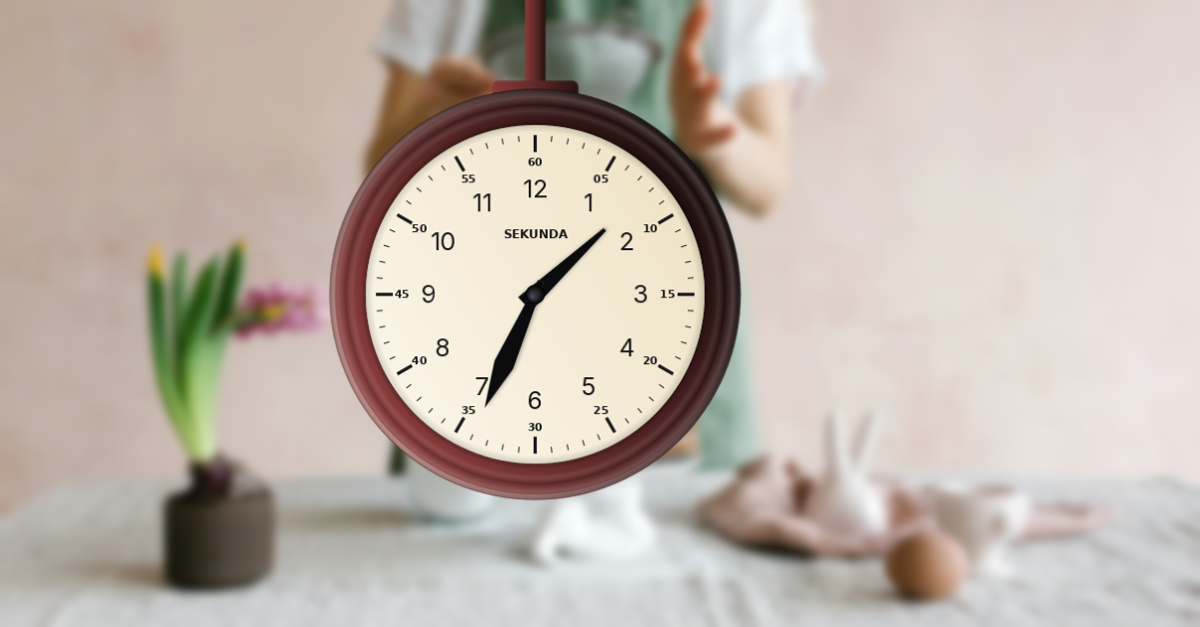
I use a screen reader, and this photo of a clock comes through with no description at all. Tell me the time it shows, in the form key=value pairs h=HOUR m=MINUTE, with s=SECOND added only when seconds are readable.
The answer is h=1 m=34
